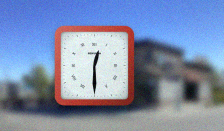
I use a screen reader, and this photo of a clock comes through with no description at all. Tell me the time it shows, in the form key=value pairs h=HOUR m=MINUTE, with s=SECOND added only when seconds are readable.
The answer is h=12 m=30
